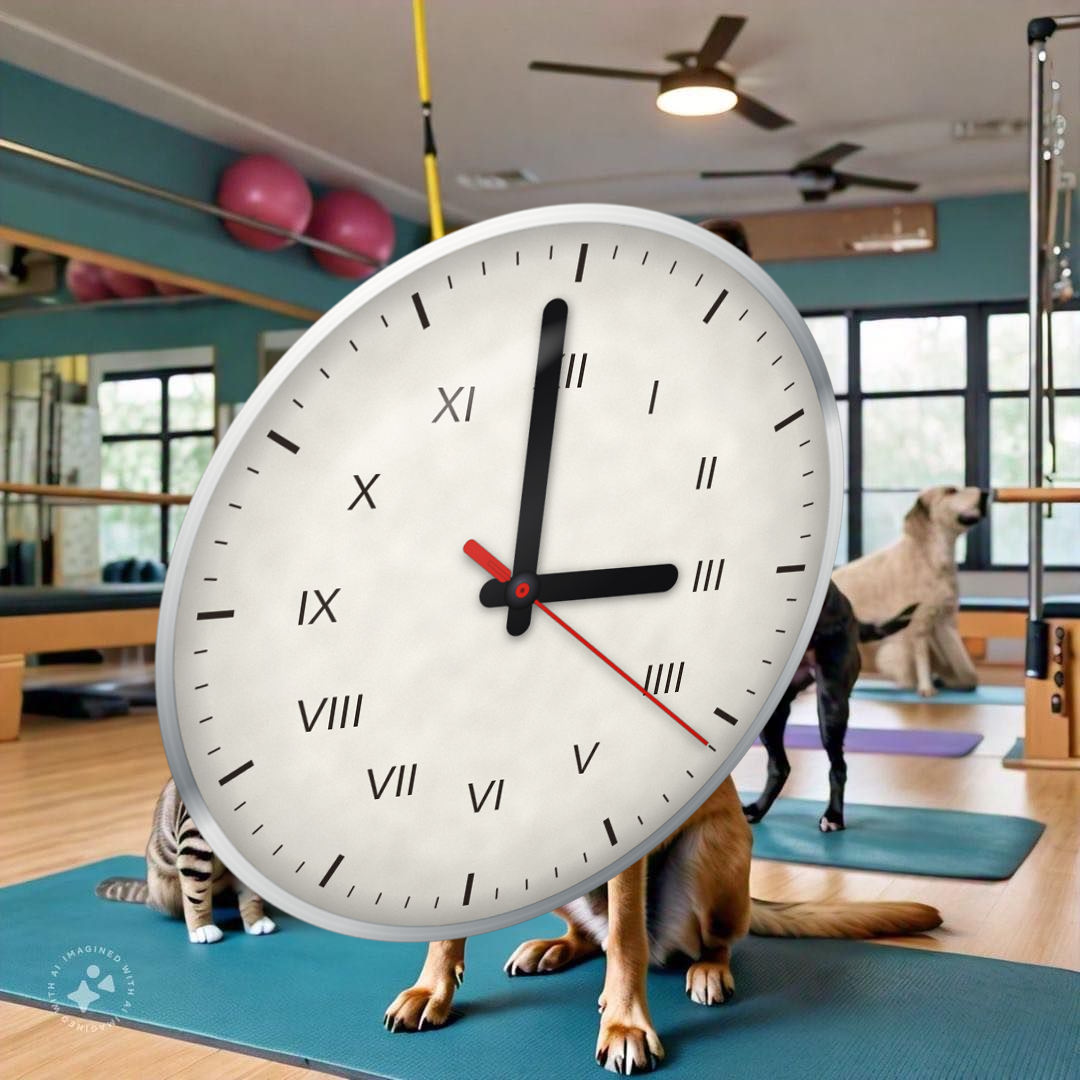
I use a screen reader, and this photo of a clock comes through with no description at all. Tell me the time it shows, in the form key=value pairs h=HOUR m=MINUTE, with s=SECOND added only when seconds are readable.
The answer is h=2 m=59 s=21
